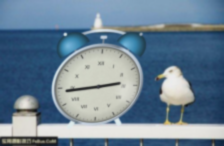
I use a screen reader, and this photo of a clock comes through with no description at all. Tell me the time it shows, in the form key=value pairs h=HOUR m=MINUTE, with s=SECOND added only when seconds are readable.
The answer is h=2 m=44
